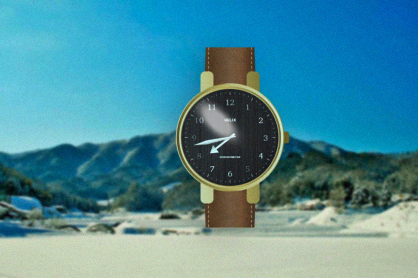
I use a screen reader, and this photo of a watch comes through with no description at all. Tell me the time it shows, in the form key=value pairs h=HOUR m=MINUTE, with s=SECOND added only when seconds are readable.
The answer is h=7 m=43
